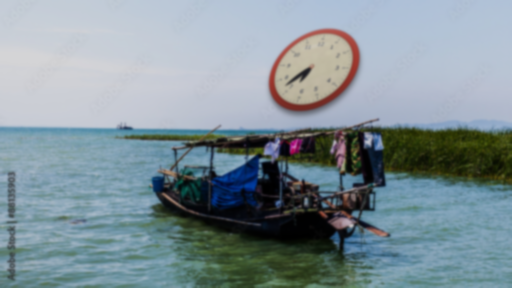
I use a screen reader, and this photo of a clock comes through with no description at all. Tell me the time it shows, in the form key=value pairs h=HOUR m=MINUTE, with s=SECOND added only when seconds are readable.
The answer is h=6 m=37
